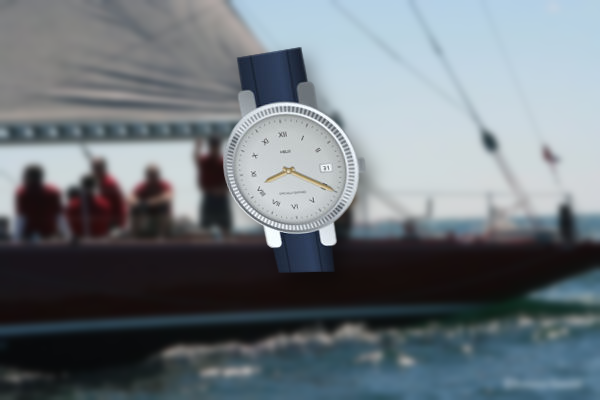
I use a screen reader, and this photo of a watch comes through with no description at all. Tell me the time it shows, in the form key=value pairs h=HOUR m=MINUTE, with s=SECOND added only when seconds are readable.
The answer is h=8 m=20
